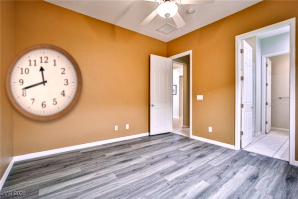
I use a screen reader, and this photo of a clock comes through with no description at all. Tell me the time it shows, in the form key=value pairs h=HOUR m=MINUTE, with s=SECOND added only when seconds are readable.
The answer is h=11 m=42
